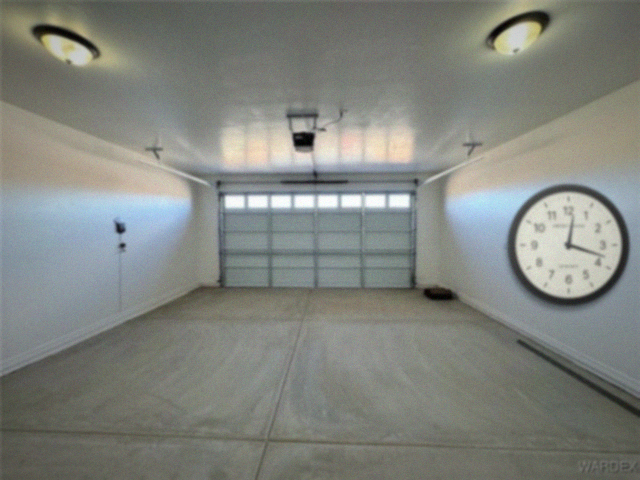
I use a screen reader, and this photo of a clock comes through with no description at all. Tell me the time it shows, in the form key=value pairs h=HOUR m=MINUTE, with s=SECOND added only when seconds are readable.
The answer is h=12 m=18
